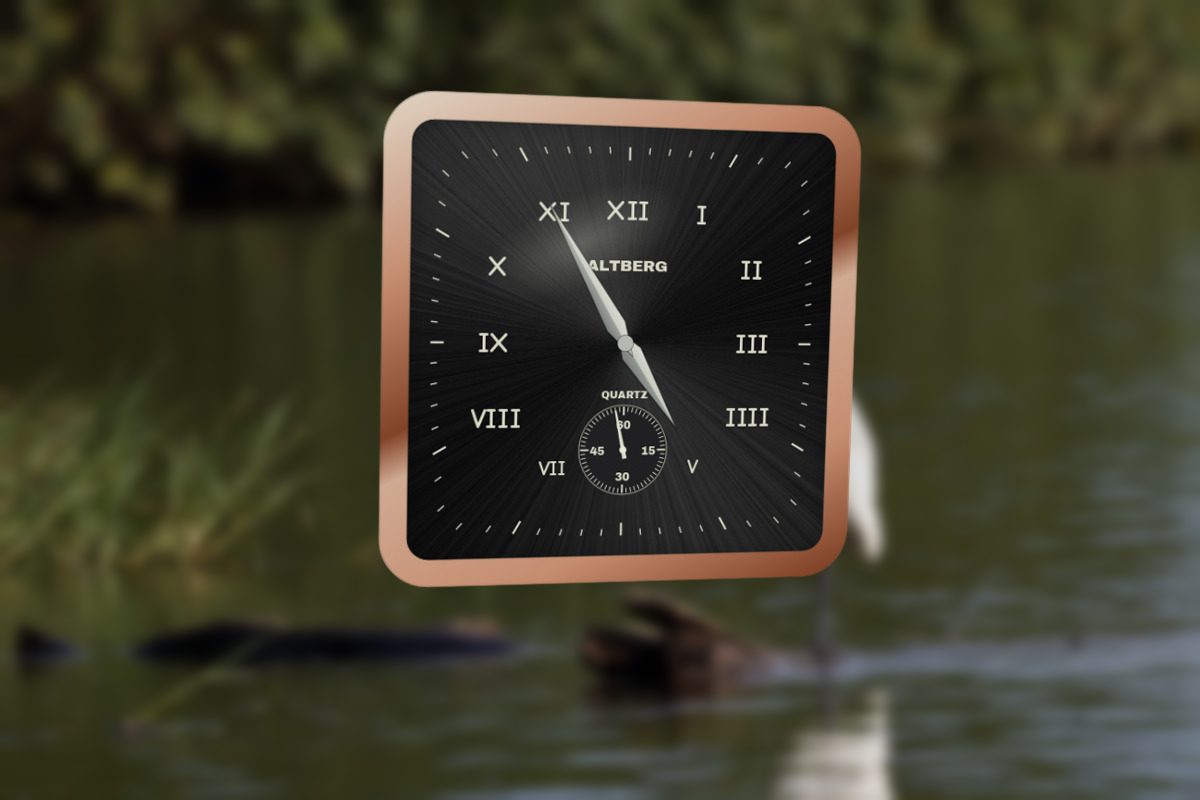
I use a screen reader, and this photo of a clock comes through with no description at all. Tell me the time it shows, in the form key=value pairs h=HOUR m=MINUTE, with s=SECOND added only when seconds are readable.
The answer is h=4 m=54 s=58
